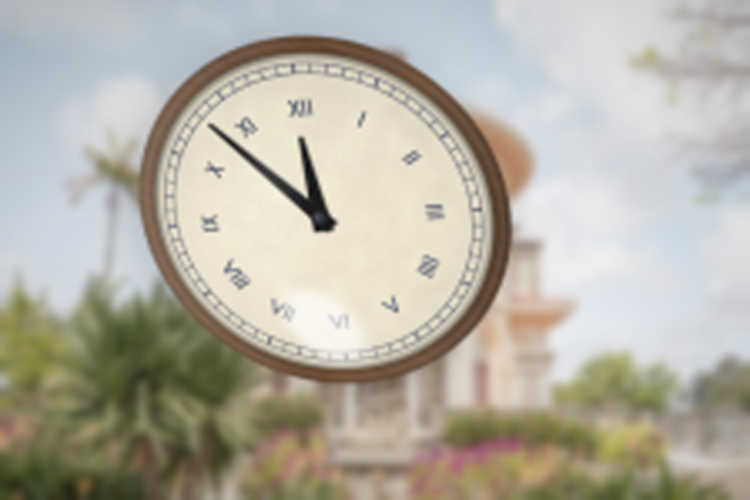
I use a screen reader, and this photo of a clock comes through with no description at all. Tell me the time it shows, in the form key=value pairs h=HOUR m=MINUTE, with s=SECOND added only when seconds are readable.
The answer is h=11 m=53
